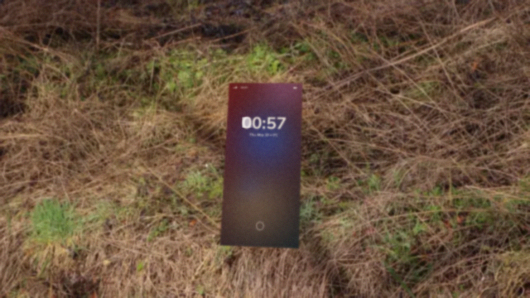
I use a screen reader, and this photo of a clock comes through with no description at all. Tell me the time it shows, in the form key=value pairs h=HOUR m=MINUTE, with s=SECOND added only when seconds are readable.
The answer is h=0 m=57
